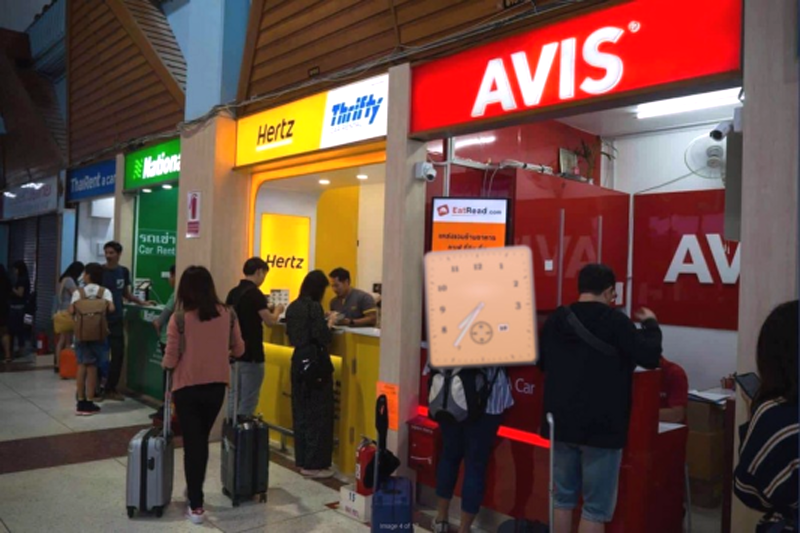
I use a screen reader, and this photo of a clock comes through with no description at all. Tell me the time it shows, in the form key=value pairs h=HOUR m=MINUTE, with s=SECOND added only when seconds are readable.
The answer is h=7 m=36
